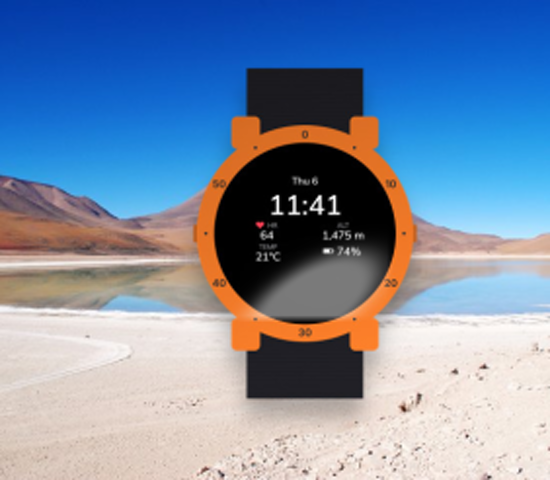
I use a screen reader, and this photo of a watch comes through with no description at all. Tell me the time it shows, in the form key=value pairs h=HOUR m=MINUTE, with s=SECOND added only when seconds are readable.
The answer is h=11 m=41
